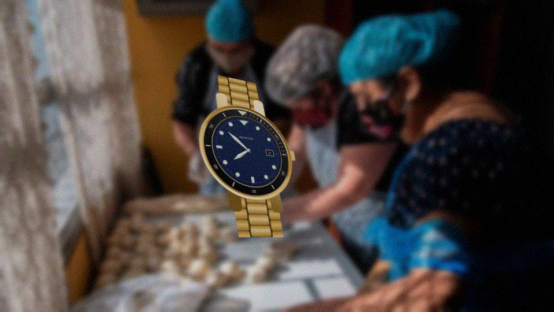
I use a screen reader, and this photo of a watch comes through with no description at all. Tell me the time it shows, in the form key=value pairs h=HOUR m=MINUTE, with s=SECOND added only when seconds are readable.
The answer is h=7 m=52
